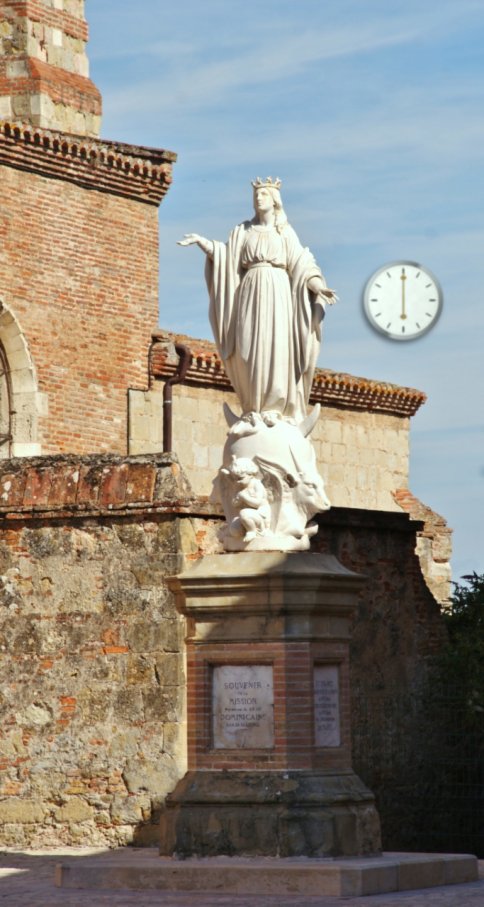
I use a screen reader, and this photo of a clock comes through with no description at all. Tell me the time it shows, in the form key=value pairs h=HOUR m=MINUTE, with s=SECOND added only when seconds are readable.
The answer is h=6 m=0
